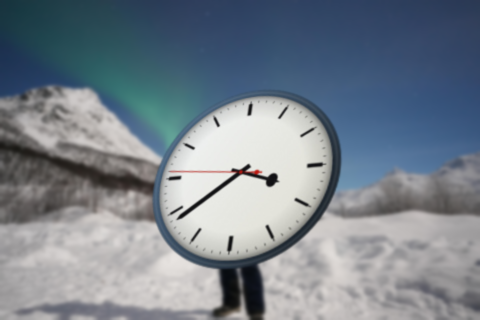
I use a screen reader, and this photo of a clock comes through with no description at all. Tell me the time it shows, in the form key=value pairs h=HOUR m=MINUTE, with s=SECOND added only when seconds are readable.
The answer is h=3 m=38 s=46
